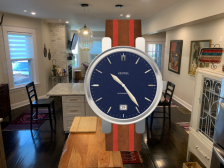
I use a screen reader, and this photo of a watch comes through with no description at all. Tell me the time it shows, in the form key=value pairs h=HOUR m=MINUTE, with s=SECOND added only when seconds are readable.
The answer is h=10 m=24
